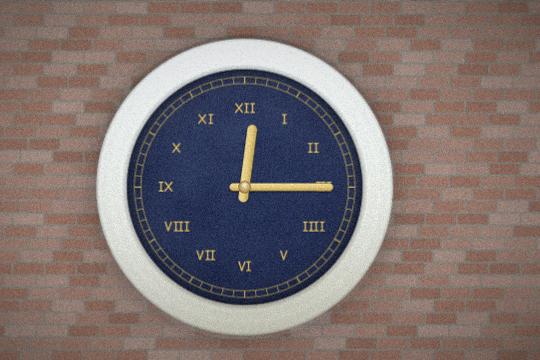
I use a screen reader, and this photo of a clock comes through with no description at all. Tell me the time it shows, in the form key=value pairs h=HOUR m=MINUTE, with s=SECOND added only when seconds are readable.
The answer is h=12 m=15
